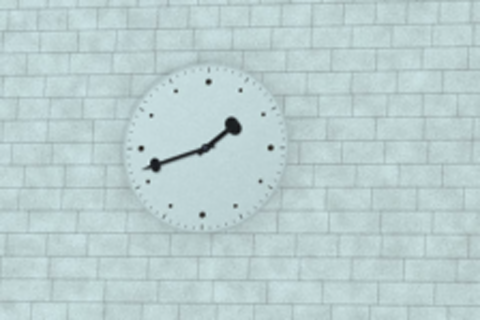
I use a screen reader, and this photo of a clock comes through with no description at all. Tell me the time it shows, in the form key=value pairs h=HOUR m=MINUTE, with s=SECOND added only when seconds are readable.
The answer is h=1 m=42
